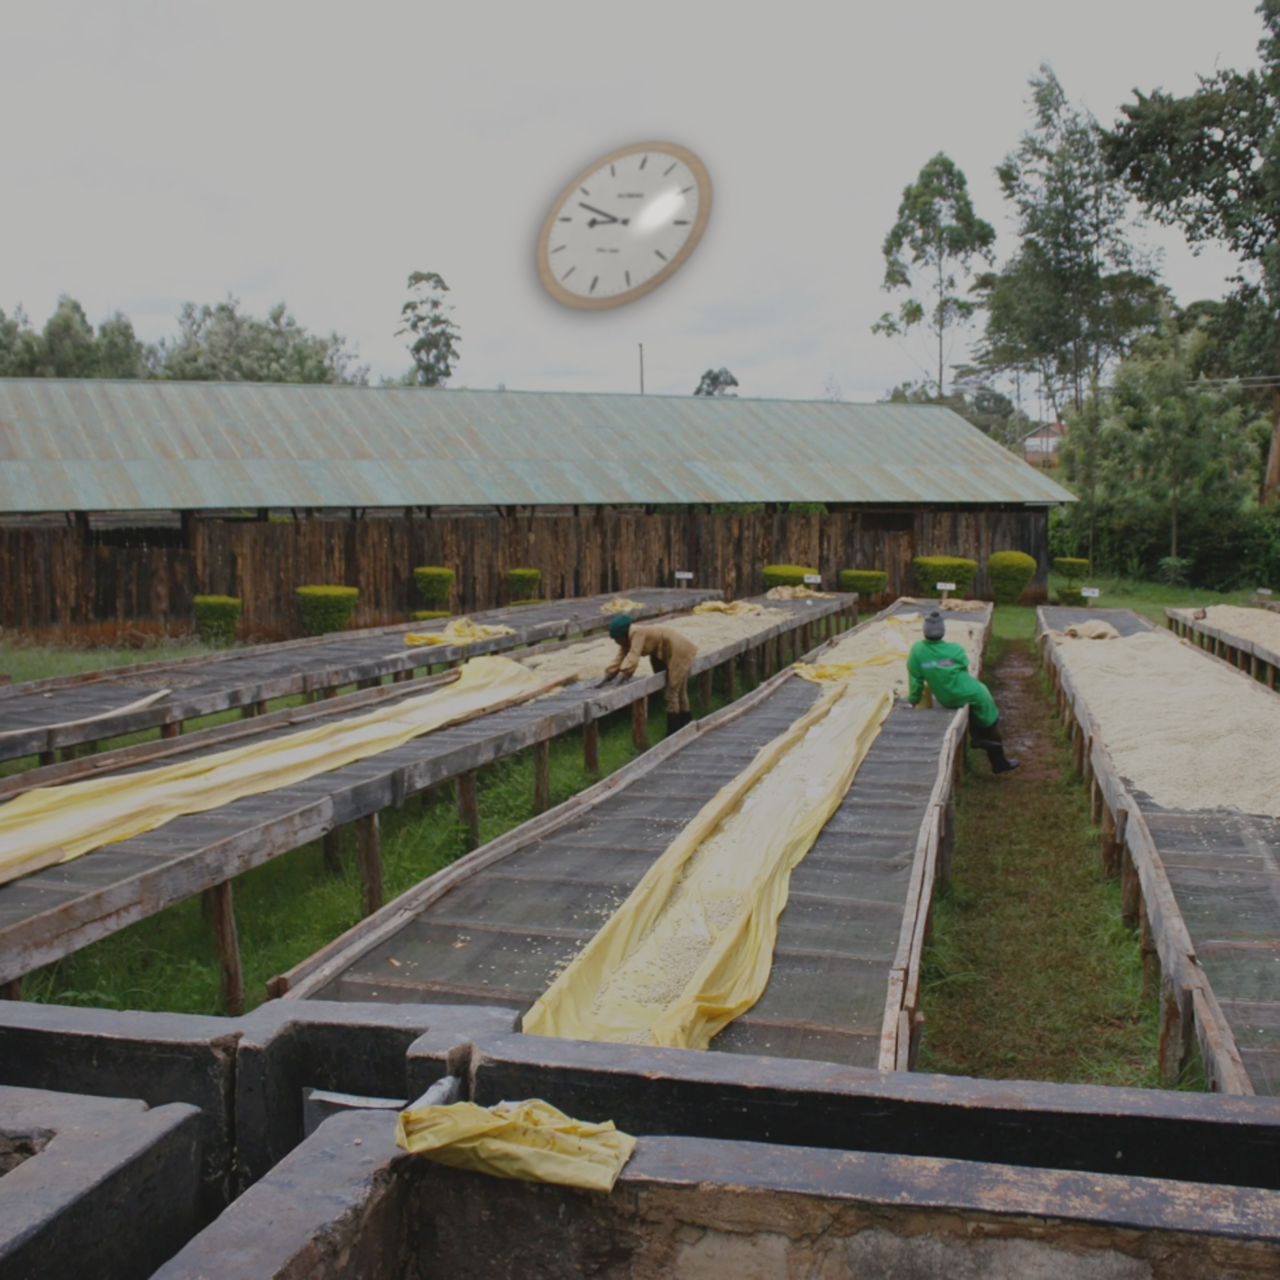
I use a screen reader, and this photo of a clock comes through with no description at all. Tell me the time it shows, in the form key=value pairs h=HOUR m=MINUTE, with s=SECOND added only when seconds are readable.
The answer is h=8 m=48
